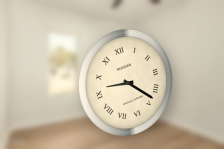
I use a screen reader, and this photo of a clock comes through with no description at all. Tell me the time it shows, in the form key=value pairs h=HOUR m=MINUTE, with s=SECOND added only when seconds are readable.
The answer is h=9 m=23
